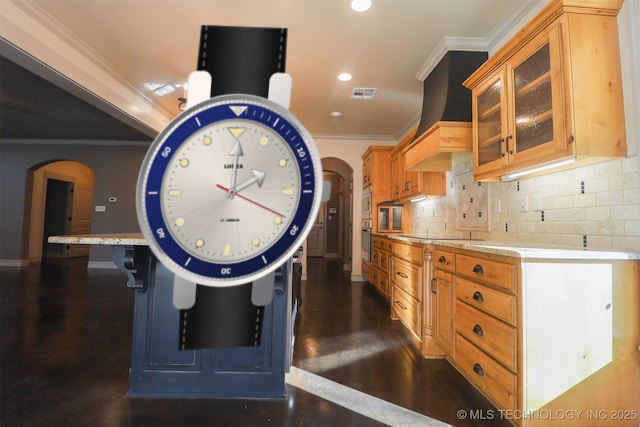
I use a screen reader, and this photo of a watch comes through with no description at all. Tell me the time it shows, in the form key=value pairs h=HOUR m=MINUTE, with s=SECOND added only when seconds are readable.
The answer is h=2 m=0 s=19
